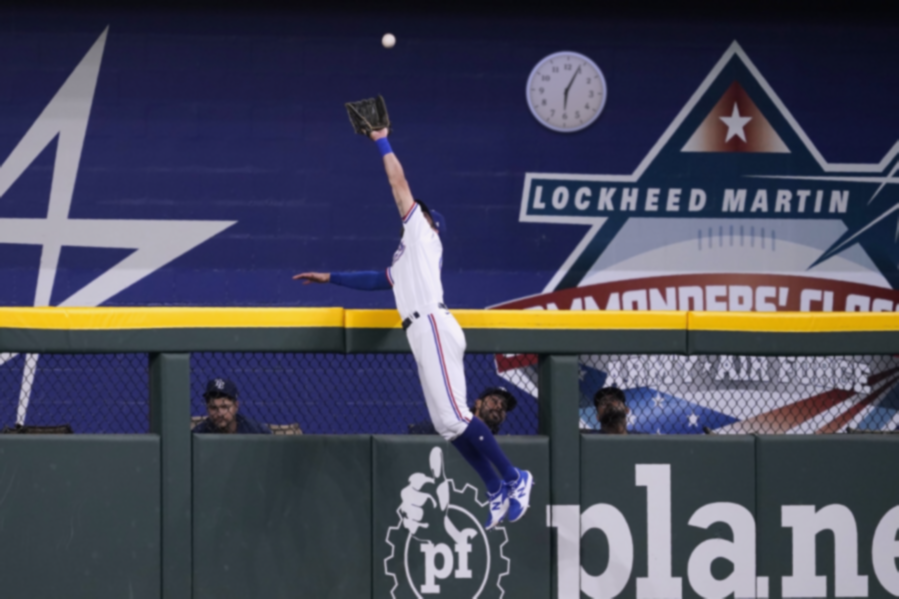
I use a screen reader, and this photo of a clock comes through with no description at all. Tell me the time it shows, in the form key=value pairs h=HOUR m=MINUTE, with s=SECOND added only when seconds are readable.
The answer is h=6 m=4
